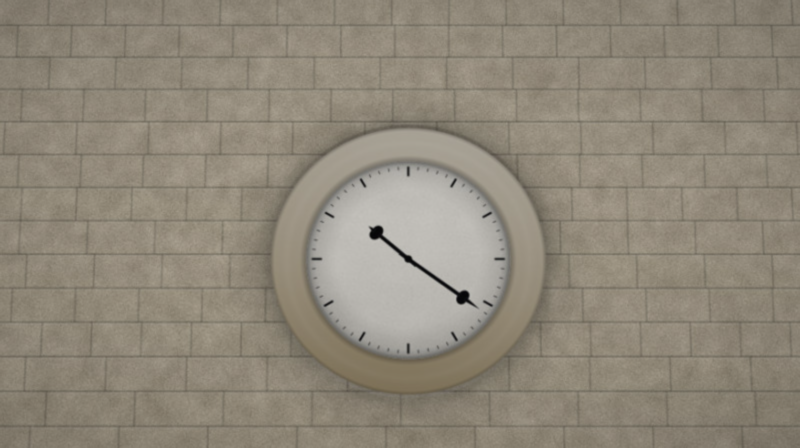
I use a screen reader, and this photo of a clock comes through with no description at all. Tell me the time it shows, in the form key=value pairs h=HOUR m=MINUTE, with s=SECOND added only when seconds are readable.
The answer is h=10 m=21
